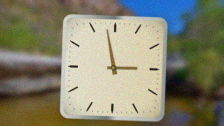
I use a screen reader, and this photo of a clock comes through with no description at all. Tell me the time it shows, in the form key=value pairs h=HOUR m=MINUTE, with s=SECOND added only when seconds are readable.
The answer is h=2 m=58
